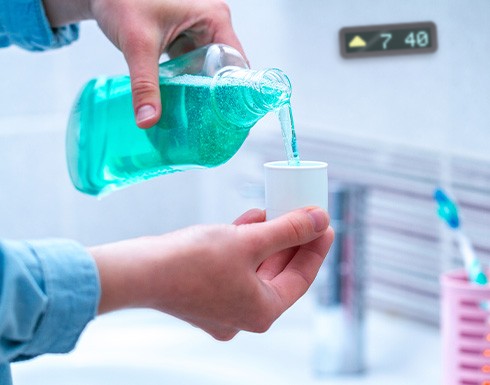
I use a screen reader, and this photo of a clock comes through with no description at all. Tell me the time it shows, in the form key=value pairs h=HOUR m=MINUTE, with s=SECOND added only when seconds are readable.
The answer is h=7 m=40
